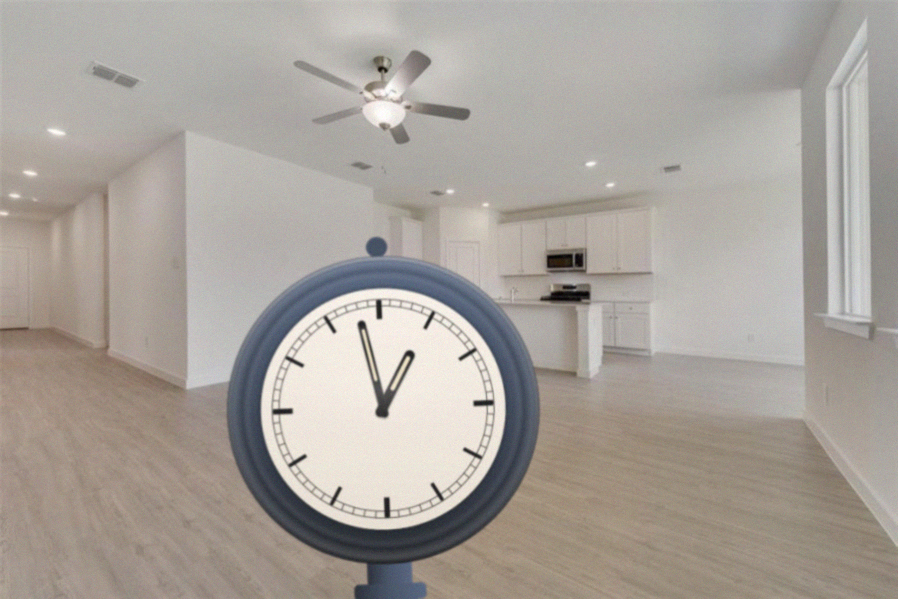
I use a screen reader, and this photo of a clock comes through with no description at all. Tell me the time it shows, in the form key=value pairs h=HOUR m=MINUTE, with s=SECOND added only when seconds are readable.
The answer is h=12 m=58
